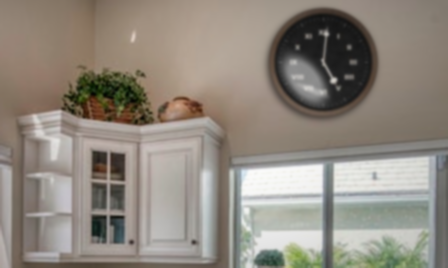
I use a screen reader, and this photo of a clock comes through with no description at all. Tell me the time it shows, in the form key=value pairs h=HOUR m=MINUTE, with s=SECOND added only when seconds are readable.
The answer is h=5 m=1
